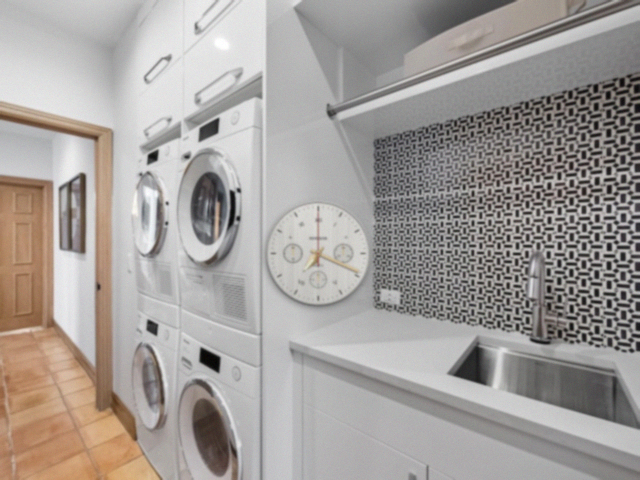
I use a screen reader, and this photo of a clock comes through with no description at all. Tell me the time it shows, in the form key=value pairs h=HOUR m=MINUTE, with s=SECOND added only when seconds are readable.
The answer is h=7 m=19
